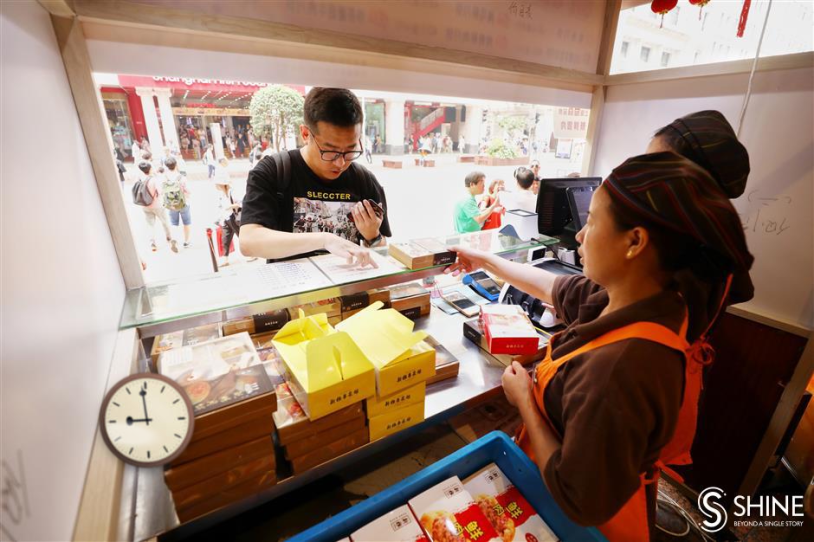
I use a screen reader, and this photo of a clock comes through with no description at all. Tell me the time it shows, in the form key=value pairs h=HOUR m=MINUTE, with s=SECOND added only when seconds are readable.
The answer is h=8 m=59
